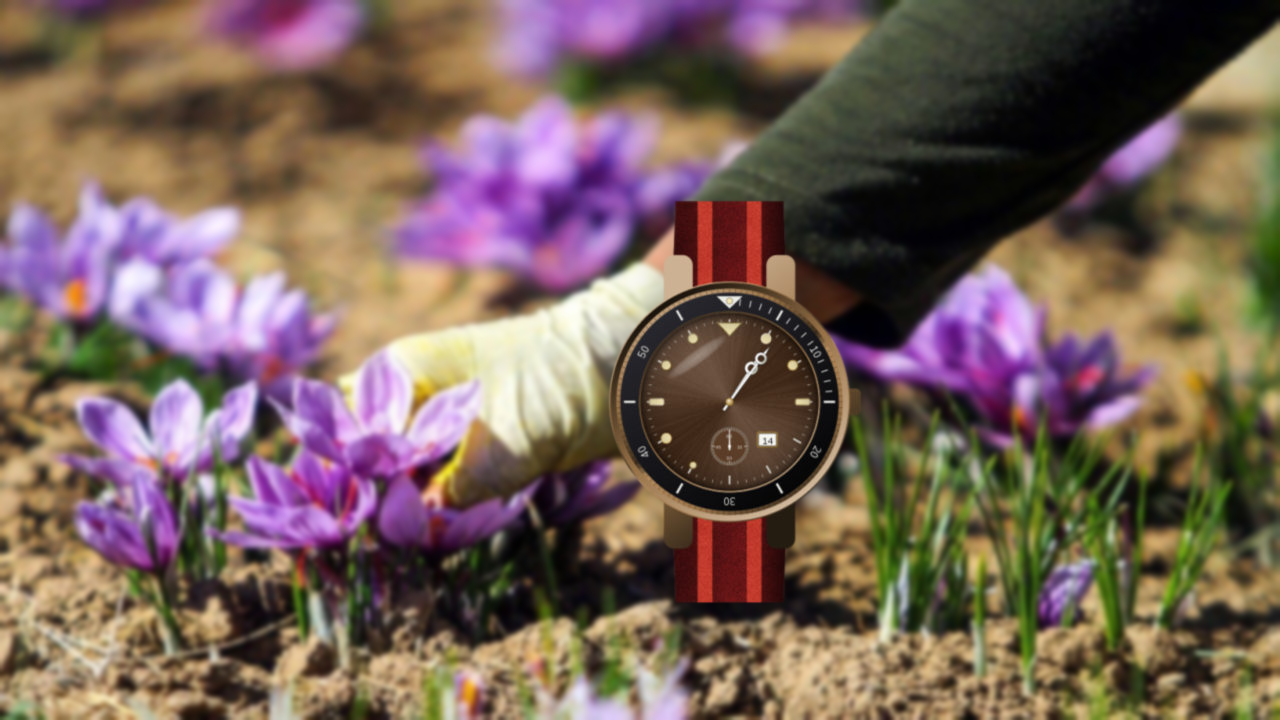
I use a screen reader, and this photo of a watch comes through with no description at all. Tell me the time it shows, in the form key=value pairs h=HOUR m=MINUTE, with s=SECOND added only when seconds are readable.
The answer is h=1 m=6
